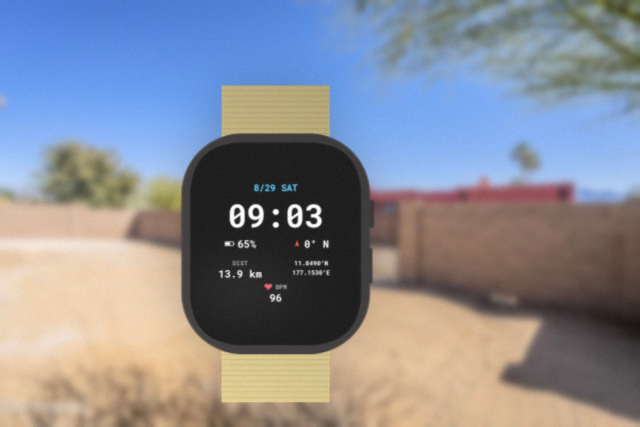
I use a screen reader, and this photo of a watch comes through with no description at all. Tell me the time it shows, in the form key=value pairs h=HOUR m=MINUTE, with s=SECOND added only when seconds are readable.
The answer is h=9 m=3
